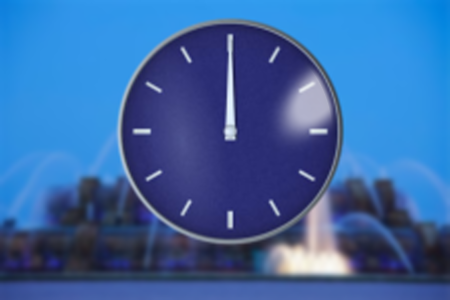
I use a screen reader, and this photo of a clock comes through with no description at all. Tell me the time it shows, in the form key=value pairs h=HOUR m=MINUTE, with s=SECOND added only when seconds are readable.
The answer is h=12 m=0
